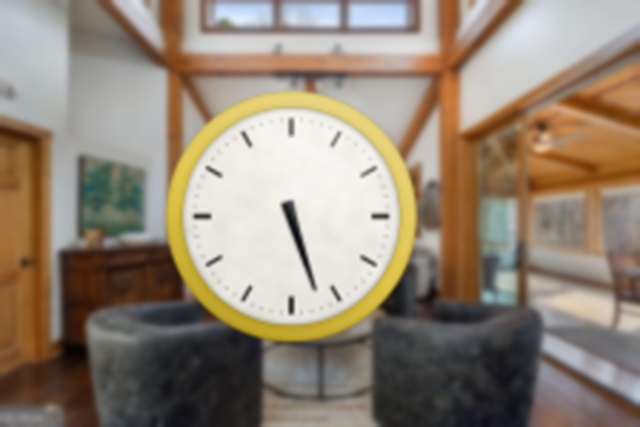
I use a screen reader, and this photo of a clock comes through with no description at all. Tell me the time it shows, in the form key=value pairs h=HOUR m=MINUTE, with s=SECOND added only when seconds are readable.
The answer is h=5 m=27
